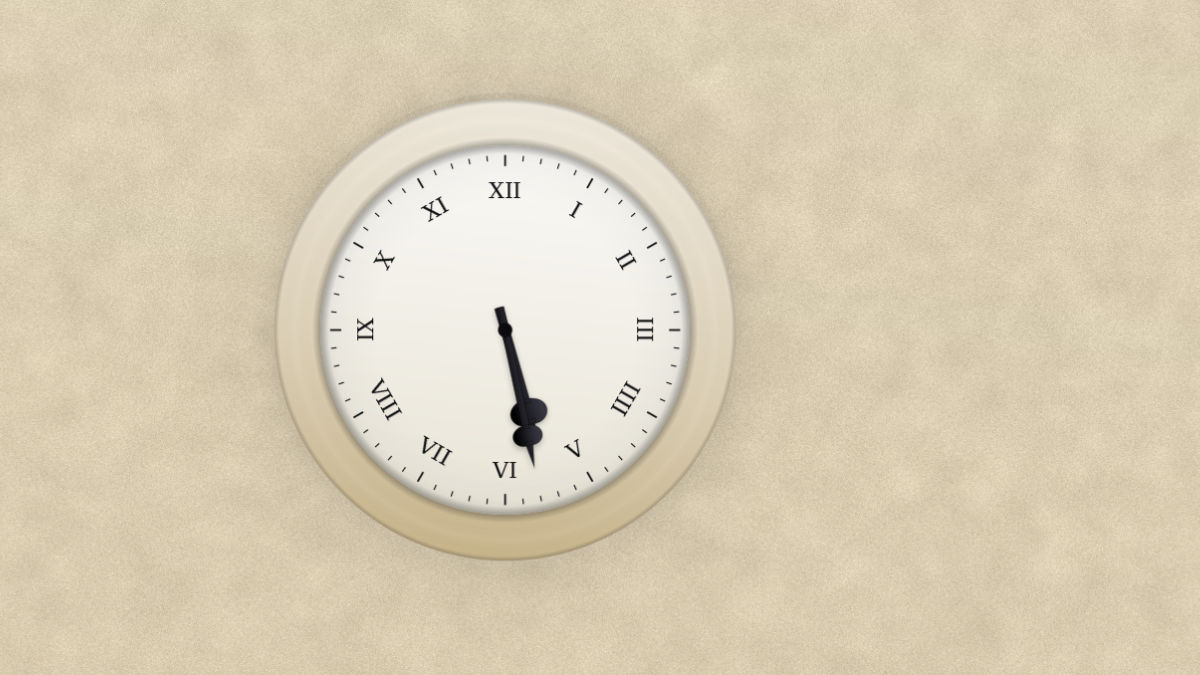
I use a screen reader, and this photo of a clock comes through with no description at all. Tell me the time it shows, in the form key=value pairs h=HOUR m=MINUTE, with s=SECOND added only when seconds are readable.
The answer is h=5 m=28
